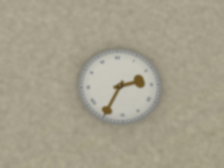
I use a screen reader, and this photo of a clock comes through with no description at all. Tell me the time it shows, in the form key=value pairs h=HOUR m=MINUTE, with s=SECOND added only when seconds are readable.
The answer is h=2 m=35
